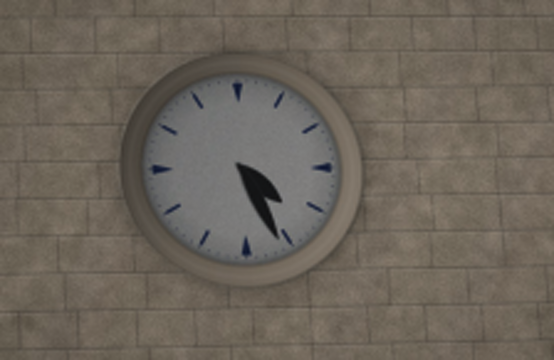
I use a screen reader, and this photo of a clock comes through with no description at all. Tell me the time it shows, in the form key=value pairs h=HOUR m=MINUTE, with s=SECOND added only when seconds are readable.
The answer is h=4 m=26
